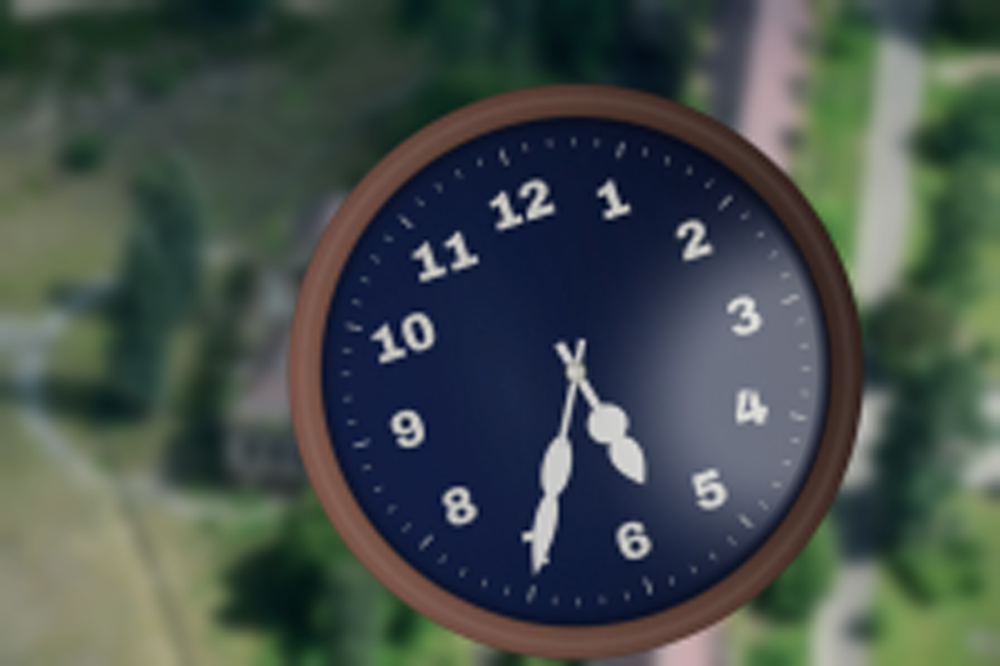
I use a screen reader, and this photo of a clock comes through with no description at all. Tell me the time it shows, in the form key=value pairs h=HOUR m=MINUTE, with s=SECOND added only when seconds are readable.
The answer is h=5 m=35
